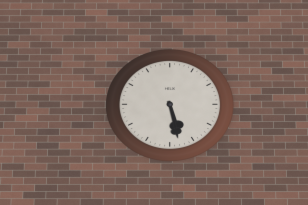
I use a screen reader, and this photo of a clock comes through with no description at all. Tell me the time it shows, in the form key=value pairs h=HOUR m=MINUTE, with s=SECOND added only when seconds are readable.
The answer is h=5 m=28
